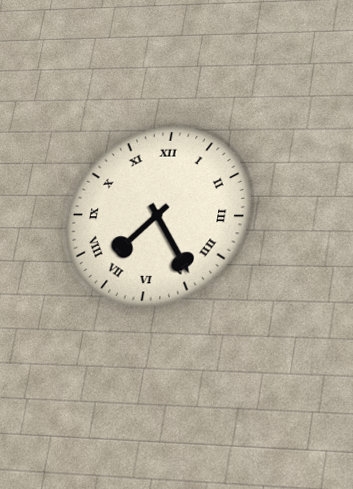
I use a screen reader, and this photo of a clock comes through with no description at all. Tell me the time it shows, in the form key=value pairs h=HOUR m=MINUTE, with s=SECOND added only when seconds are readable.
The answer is h=7 m=24
